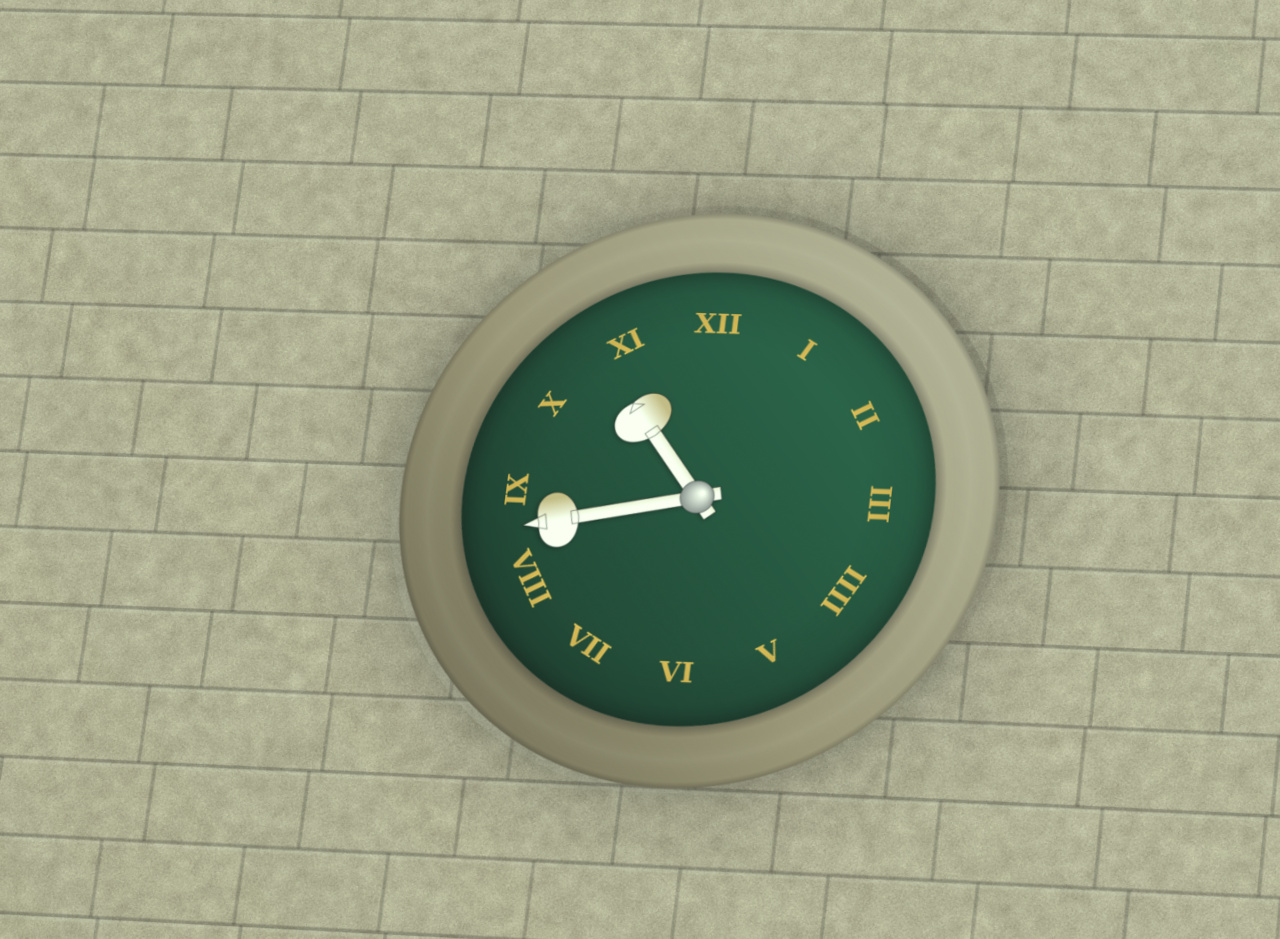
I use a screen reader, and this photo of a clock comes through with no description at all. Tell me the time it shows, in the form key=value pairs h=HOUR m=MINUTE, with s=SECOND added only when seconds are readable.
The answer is h=10 m=43
